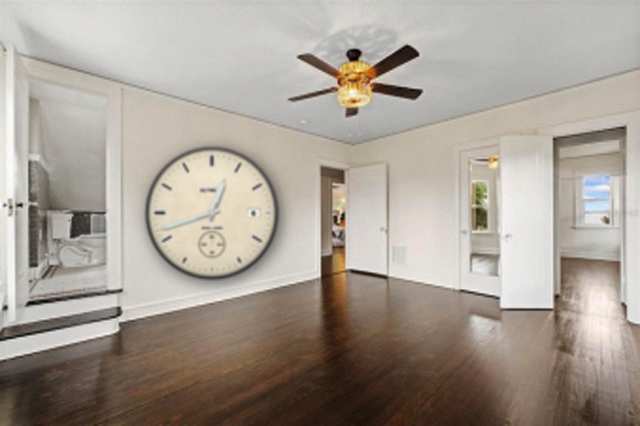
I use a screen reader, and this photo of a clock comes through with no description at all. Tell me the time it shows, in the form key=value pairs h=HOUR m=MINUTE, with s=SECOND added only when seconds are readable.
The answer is h=12 m=42
